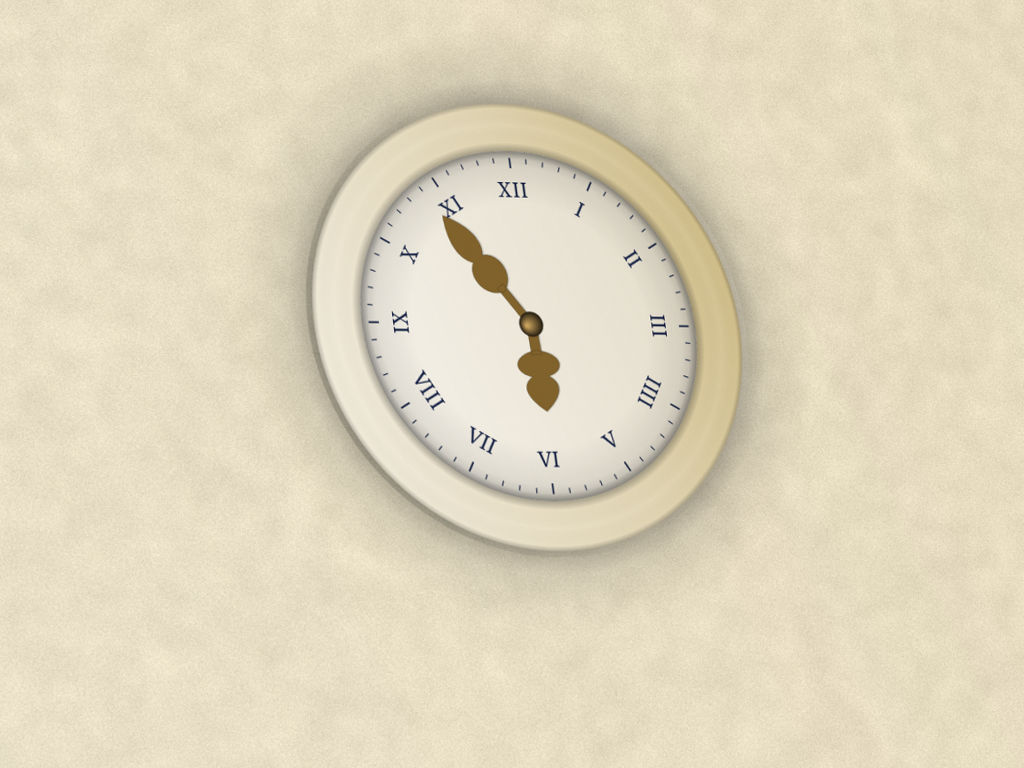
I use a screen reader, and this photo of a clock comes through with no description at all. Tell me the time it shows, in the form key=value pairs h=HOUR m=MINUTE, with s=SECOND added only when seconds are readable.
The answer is h=5 m=54
